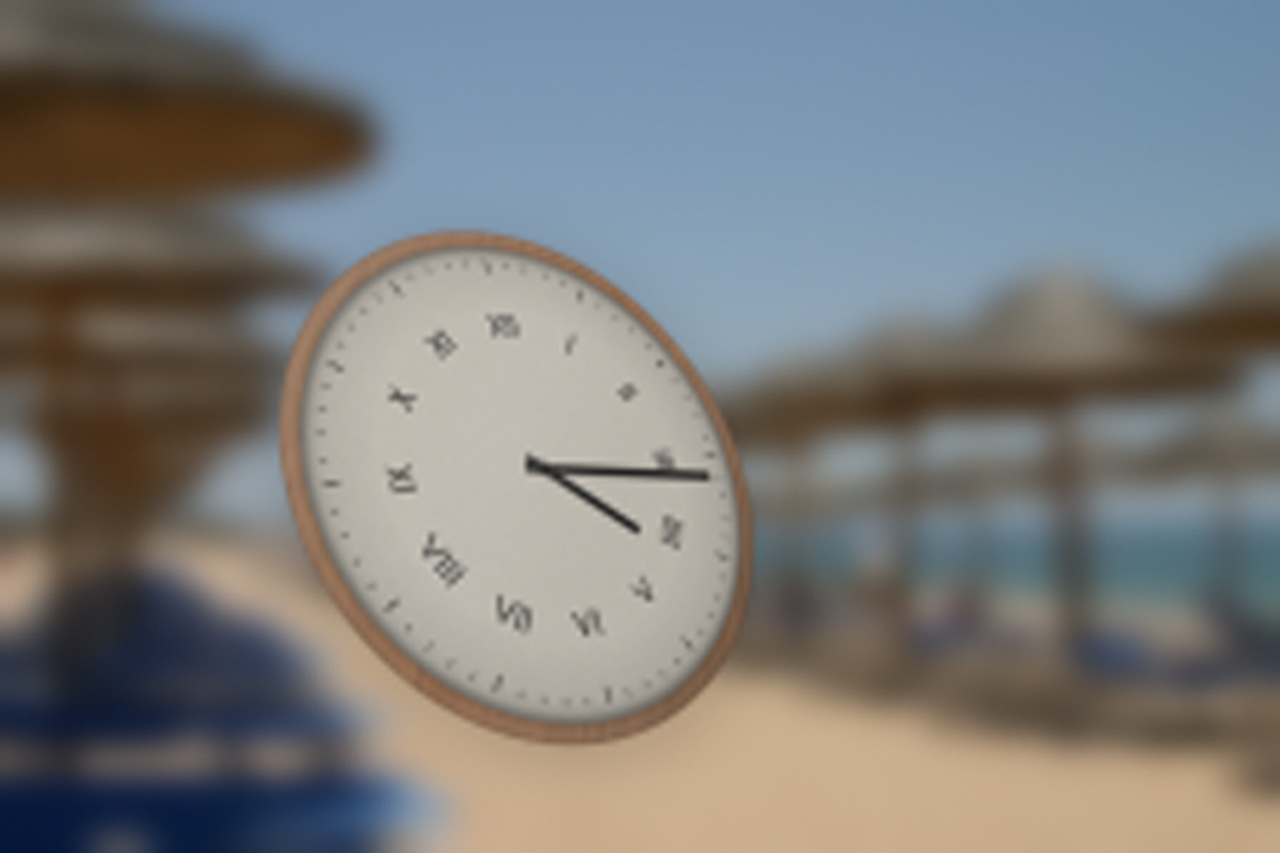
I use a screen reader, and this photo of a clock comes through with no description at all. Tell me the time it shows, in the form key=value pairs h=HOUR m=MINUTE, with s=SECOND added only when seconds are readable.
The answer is h=4 m=16
